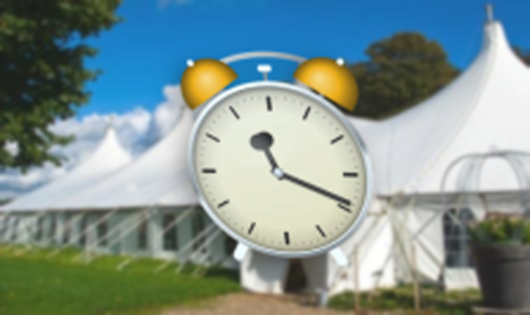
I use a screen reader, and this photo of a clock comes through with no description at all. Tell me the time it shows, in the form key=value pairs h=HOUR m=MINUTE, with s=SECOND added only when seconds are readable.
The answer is h=11 m=19
